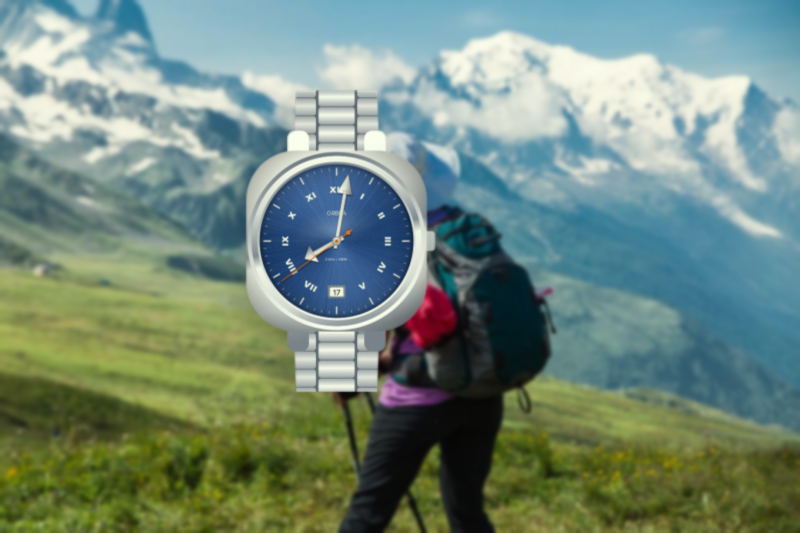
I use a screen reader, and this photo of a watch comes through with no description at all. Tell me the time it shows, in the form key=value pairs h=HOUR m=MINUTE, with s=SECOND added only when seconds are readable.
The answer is h=8 m=1 s=39
